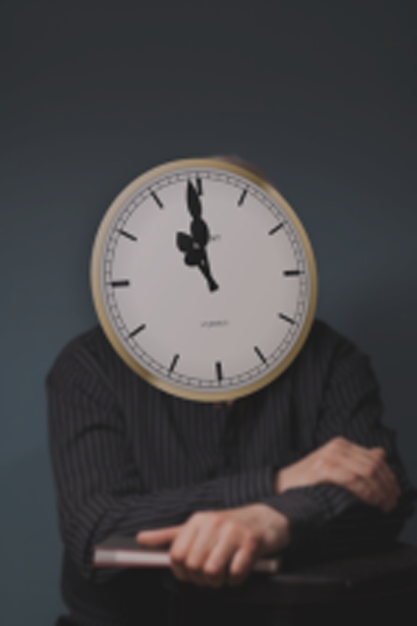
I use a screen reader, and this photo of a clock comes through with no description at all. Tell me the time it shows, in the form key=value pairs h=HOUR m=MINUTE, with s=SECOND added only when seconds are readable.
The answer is h=10 m=59
